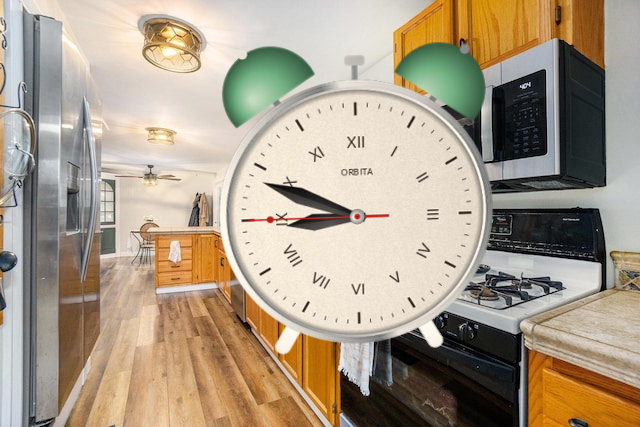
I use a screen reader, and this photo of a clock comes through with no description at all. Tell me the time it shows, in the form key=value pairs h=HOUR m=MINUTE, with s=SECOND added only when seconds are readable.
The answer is h=8 m=48 s=45
